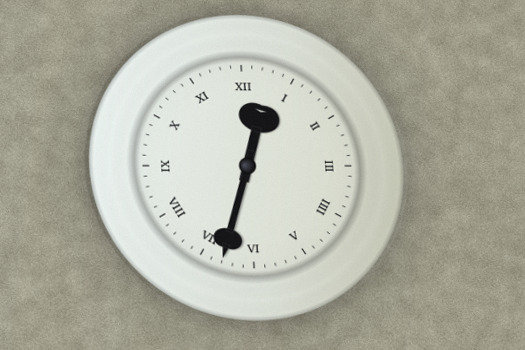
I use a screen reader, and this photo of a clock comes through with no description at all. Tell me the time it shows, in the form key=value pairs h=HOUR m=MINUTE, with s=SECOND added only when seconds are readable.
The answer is h=12 m=33
